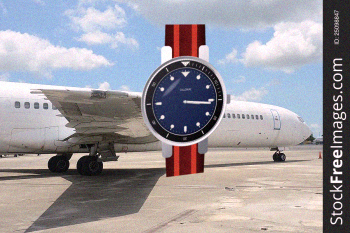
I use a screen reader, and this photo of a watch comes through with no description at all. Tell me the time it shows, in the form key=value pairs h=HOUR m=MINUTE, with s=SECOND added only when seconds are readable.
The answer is h=3 m=16
